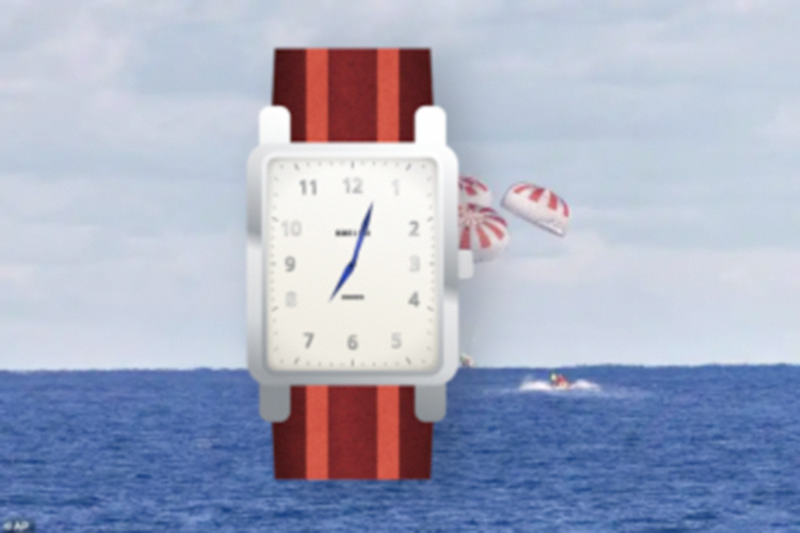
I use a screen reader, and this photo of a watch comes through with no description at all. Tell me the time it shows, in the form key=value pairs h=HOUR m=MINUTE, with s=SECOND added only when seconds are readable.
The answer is h=7 m=3
